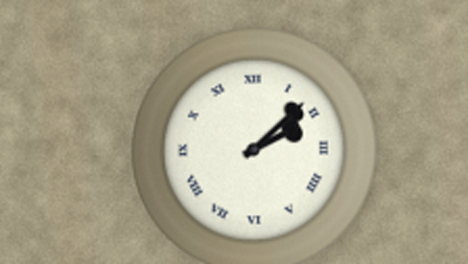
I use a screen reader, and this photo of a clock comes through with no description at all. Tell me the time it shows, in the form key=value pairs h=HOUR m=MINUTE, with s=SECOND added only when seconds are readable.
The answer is h=2 m=8
